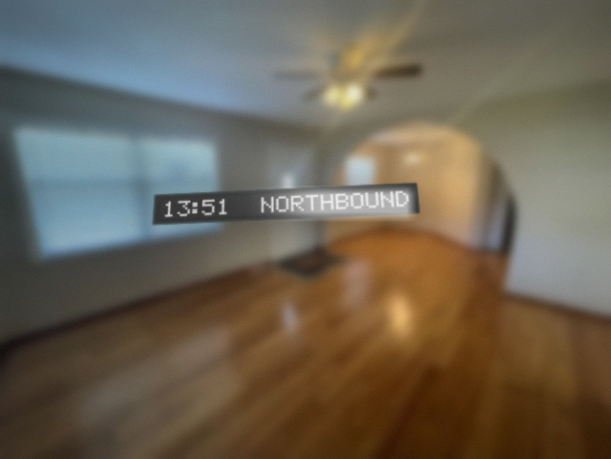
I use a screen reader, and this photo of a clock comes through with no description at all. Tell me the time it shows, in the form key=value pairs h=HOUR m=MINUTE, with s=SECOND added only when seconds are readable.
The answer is h=13 m=51
